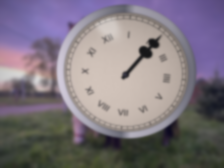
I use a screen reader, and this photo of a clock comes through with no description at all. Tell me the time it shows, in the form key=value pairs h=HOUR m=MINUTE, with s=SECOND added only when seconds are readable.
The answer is h=2 m=11
